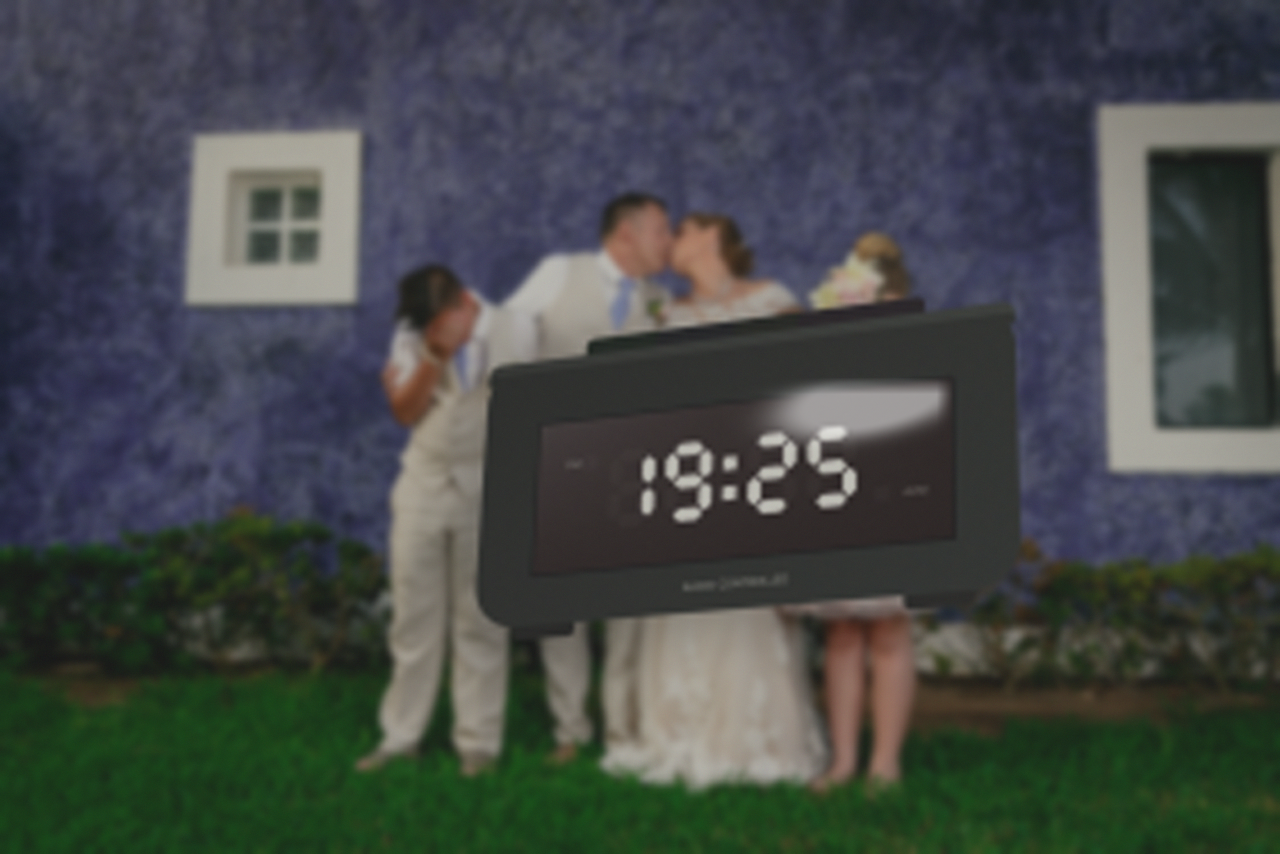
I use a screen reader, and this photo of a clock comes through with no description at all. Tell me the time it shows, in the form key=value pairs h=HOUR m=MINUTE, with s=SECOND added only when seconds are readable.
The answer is h=19 m=25
